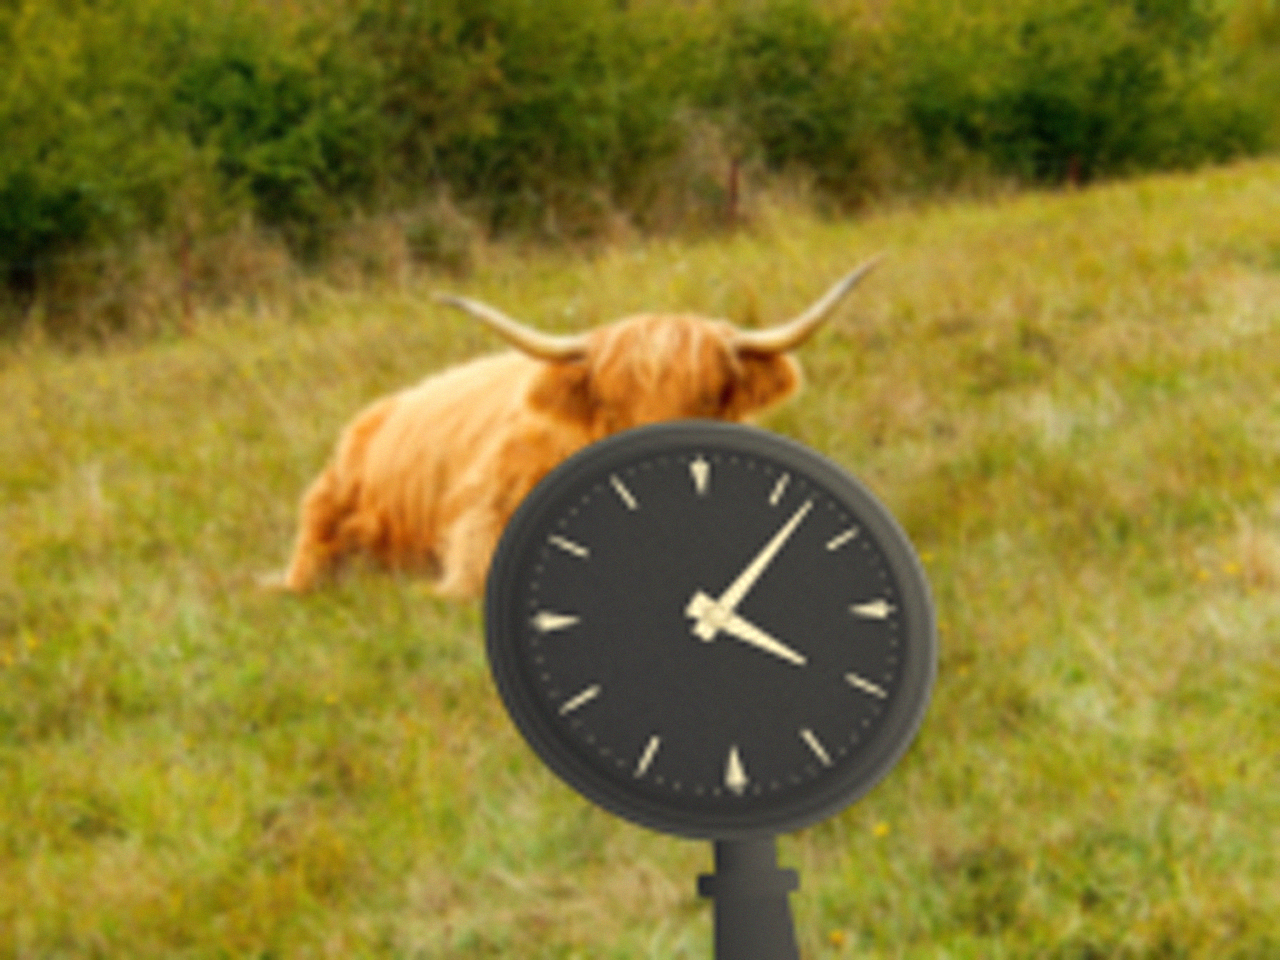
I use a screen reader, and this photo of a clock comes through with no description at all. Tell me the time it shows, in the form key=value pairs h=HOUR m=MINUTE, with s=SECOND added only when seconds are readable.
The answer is h=4 m=7
